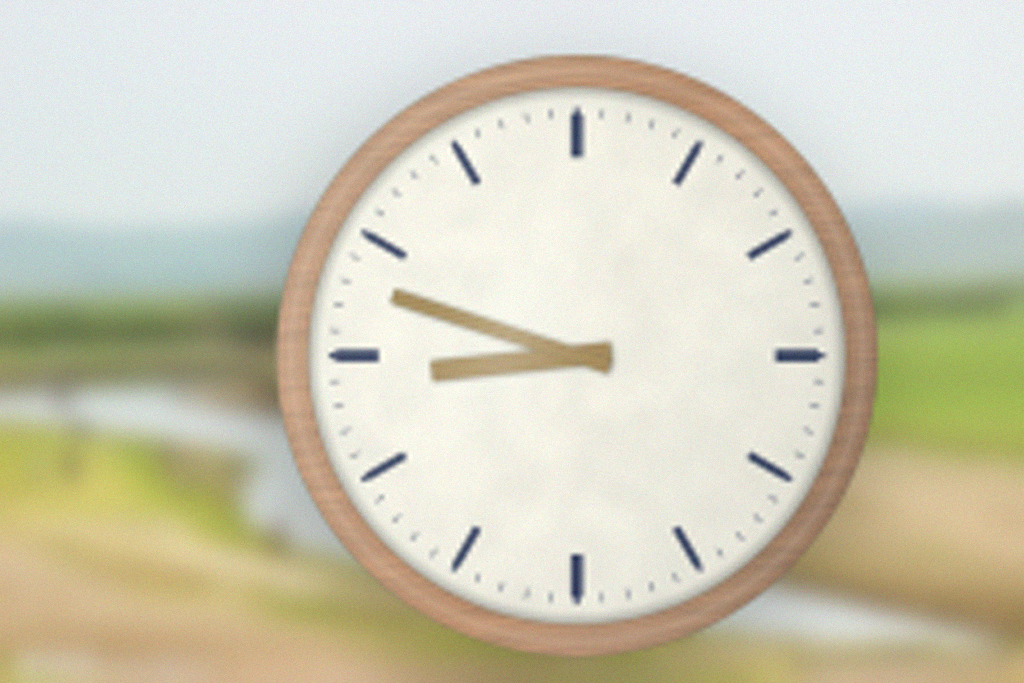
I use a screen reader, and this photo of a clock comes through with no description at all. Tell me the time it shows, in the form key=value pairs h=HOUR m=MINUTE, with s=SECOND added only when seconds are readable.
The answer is h=8 m=48
